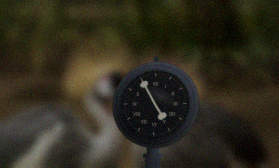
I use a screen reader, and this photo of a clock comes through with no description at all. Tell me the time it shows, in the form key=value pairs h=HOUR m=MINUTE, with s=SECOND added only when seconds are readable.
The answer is h=4 m=55
